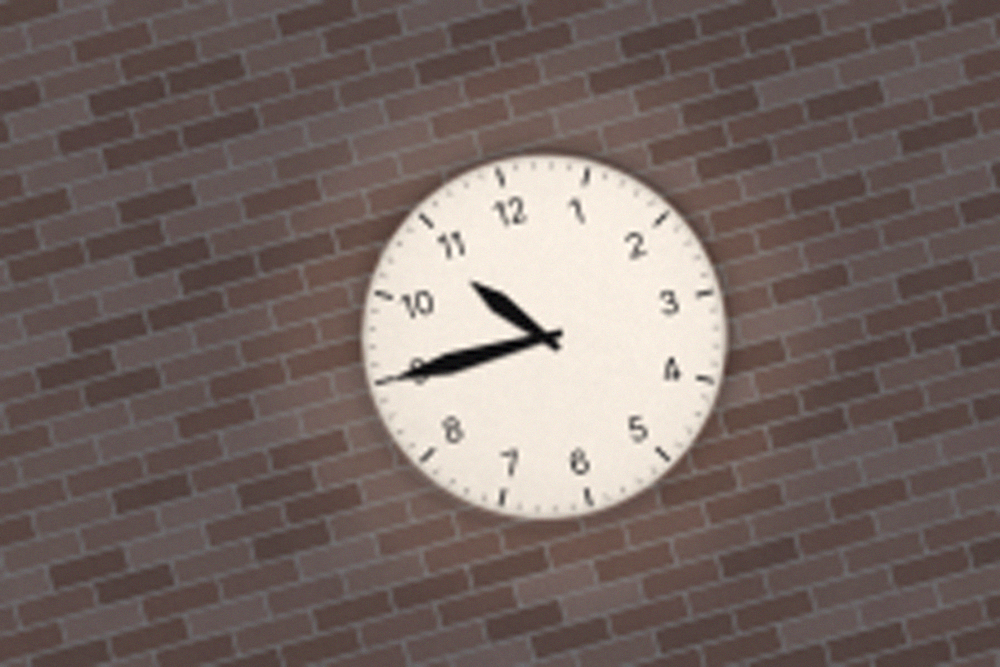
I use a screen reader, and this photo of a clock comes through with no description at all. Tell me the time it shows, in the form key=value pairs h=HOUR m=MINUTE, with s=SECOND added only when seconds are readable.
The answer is h=10 m=45
